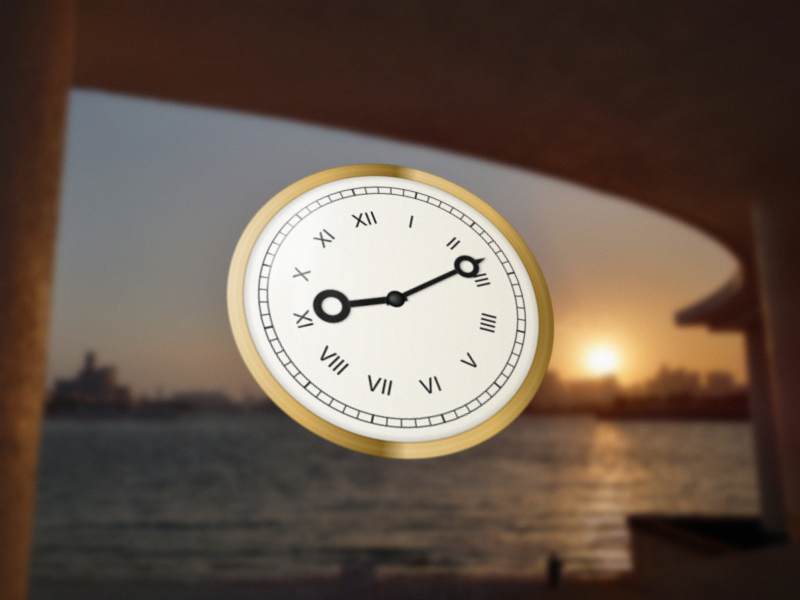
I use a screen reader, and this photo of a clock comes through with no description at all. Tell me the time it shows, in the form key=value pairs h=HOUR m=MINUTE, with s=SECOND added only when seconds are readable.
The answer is h=9 m=13
